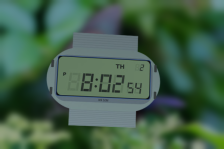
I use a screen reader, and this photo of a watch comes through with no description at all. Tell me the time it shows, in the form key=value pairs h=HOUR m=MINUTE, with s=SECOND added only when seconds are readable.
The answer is h=8 m=2 s=54
